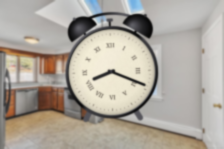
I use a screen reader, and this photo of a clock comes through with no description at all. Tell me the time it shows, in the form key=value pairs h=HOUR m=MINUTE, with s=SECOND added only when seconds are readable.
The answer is h=8 m=19
